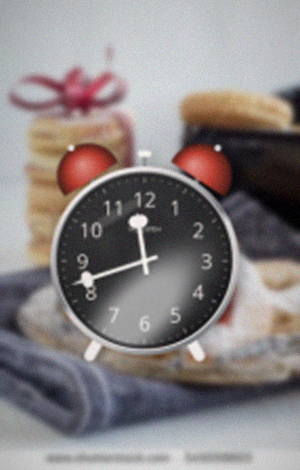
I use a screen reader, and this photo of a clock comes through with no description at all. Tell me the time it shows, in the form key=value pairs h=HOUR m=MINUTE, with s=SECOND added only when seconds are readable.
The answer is h=11 m=42
